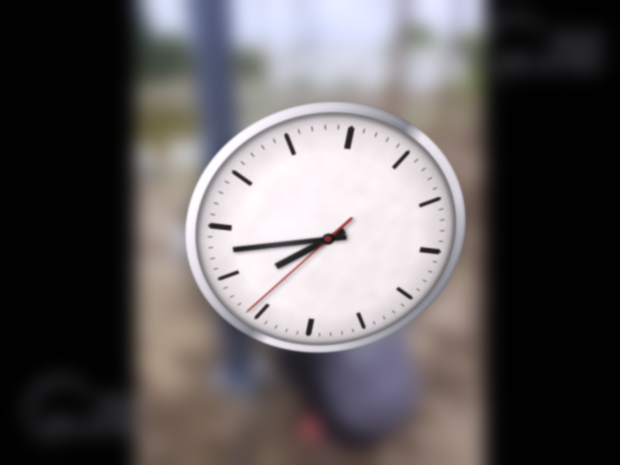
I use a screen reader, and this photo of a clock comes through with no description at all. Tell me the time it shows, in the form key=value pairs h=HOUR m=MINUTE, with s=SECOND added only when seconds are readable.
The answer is h=7 m=42 s=36
